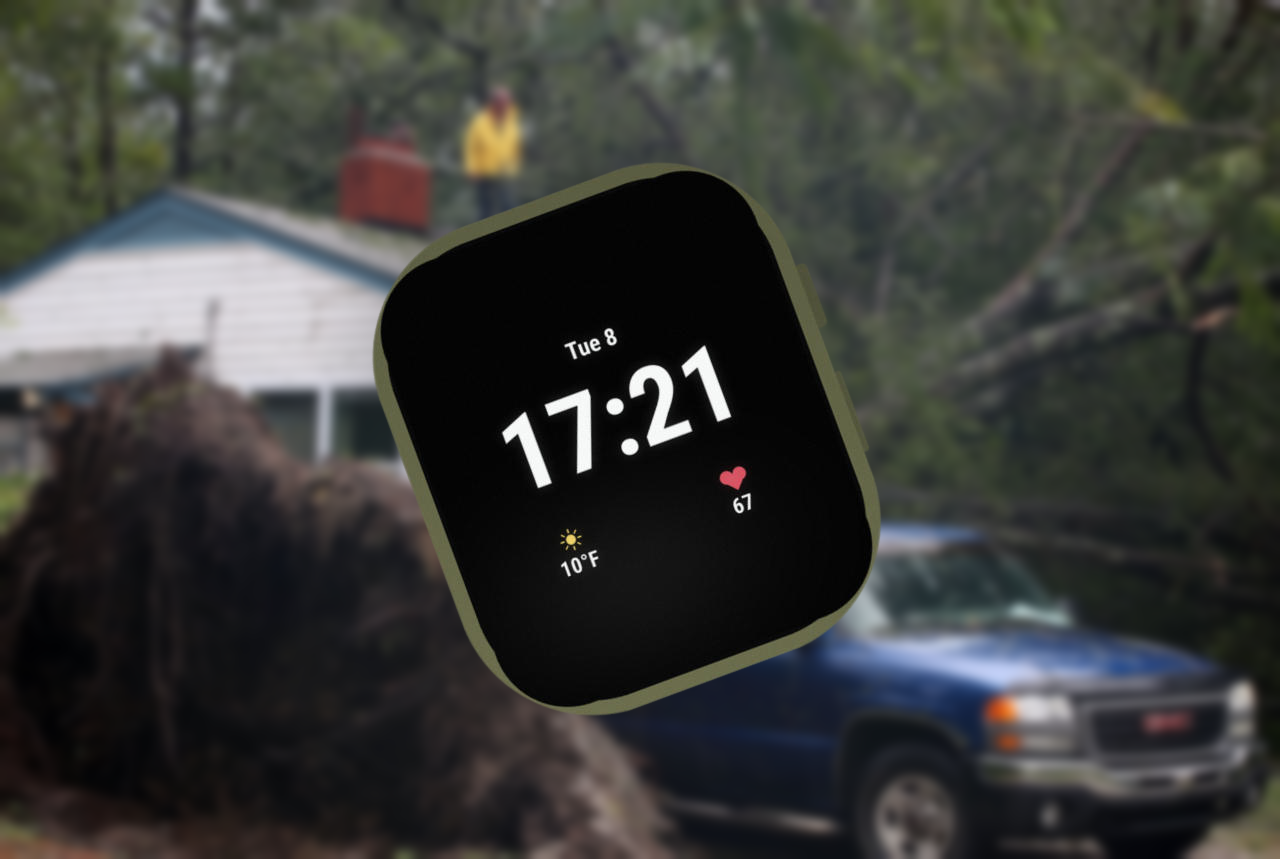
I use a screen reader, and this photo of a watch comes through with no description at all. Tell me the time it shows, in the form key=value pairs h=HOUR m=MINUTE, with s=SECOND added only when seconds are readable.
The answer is h=17 m=21
